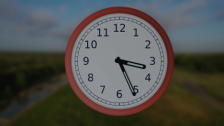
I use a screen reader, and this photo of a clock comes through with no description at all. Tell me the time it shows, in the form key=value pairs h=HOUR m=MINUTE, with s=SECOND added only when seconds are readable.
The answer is h=3 m=26
